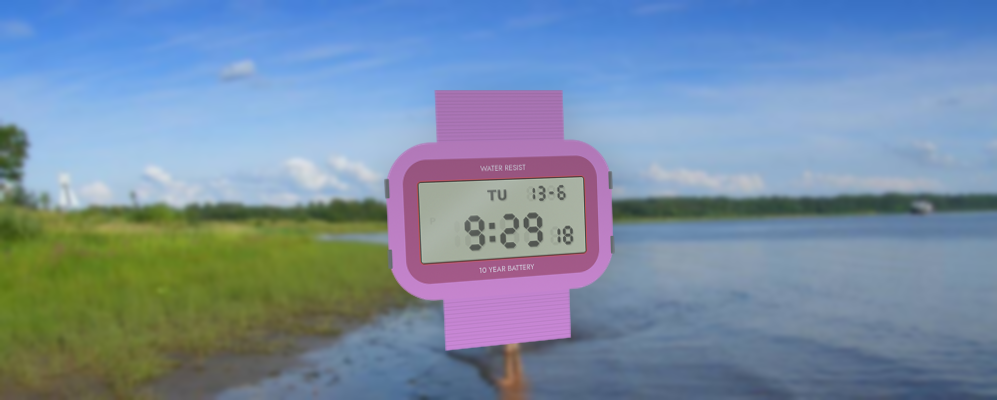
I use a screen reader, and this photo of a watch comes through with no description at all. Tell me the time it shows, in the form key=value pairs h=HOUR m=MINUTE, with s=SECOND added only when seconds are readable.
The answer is h=9 m=29 s=18
